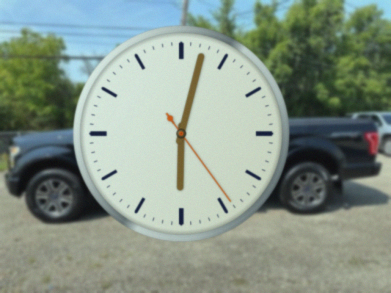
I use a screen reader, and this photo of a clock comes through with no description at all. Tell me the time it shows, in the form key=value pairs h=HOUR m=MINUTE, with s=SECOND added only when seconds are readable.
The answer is h=6 m=2 s=24
